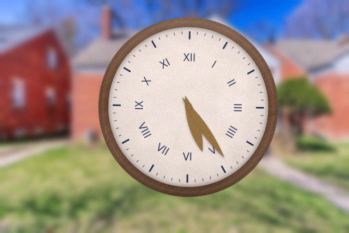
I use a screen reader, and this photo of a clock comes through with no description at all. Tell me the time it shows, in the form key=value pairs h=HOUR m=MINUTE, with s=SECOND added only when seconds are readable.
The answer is h=5 m=24
